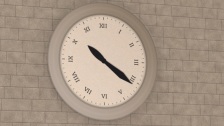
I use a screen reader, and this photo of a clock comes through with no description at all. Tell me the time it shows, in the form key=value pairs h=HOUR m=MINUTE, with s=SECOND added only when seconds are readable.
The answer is h=10 m=21
